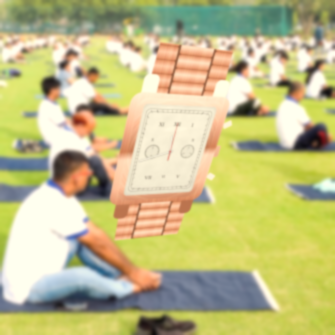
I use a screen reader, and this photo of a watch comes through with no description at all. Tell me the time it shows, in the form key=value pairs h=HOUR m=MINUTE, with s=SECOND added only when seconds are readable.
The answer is h=11 m=42
